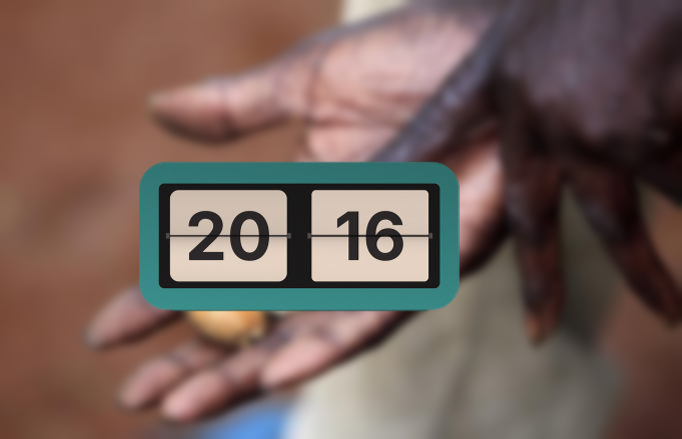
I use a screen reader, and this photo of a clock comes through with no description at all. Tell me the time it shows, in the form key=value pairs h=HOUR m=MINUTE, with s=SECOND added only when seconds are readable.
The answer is h=20 m=16
